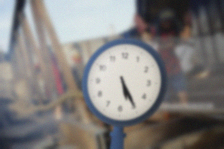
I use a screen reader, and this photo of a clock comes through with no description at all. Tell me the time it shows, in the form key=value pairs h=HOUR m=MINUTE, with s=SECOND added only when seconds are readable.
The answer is h=5 m=25
